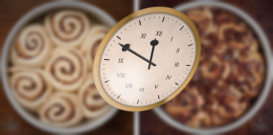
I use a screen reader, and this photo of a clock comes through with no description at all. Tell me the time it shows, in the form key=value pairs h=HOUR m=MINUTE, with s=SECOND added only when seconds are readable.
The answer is h=11 m=49
